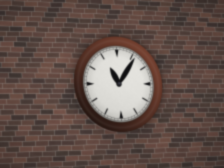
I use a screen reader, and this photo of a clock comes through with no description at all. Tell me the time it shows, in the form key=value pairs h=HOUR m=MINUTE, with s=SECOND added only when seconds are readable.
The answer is h=11 m=6
